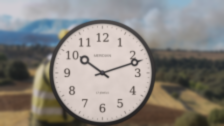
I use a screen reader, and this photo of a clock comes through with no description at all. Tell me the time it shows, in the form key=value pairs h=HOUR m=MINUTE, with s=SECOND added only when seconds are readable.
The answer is h=10 m=12
